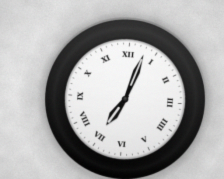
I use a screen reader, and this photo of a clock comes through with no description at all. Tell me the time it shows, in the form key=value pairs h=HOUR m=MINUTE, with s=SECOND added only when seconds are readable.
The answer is h=7 m=3
